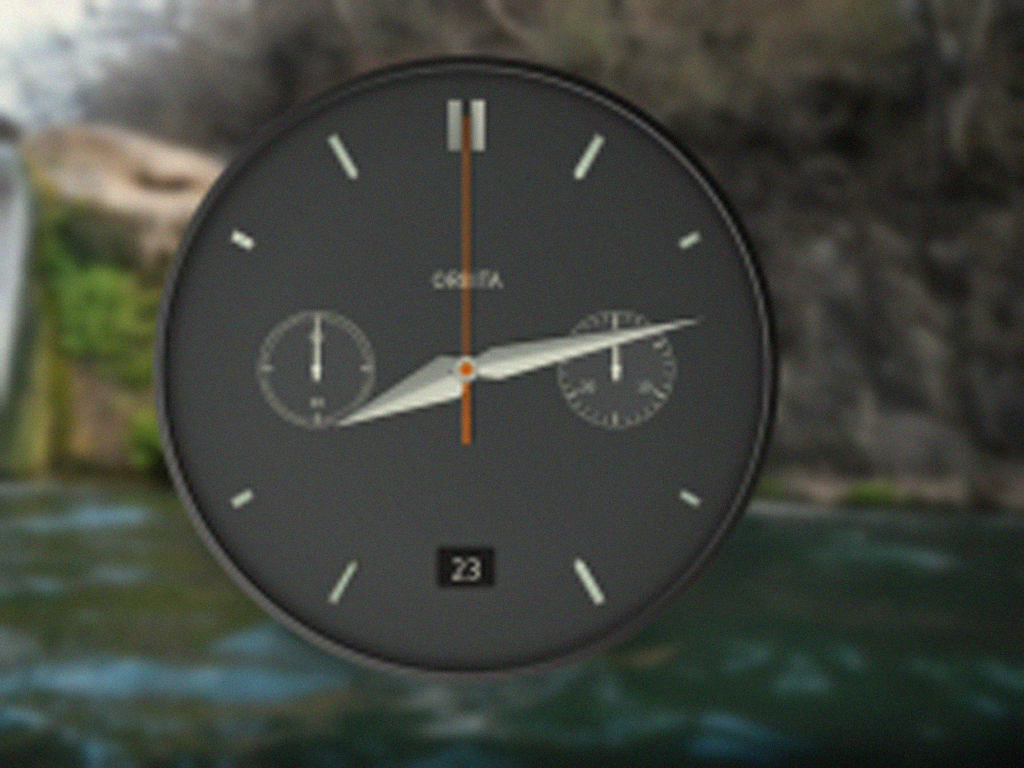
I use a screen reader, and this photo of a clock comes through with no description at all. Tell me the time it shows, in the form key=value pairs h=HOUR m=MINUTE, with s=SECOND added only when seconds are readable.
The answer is h=8 m=13
